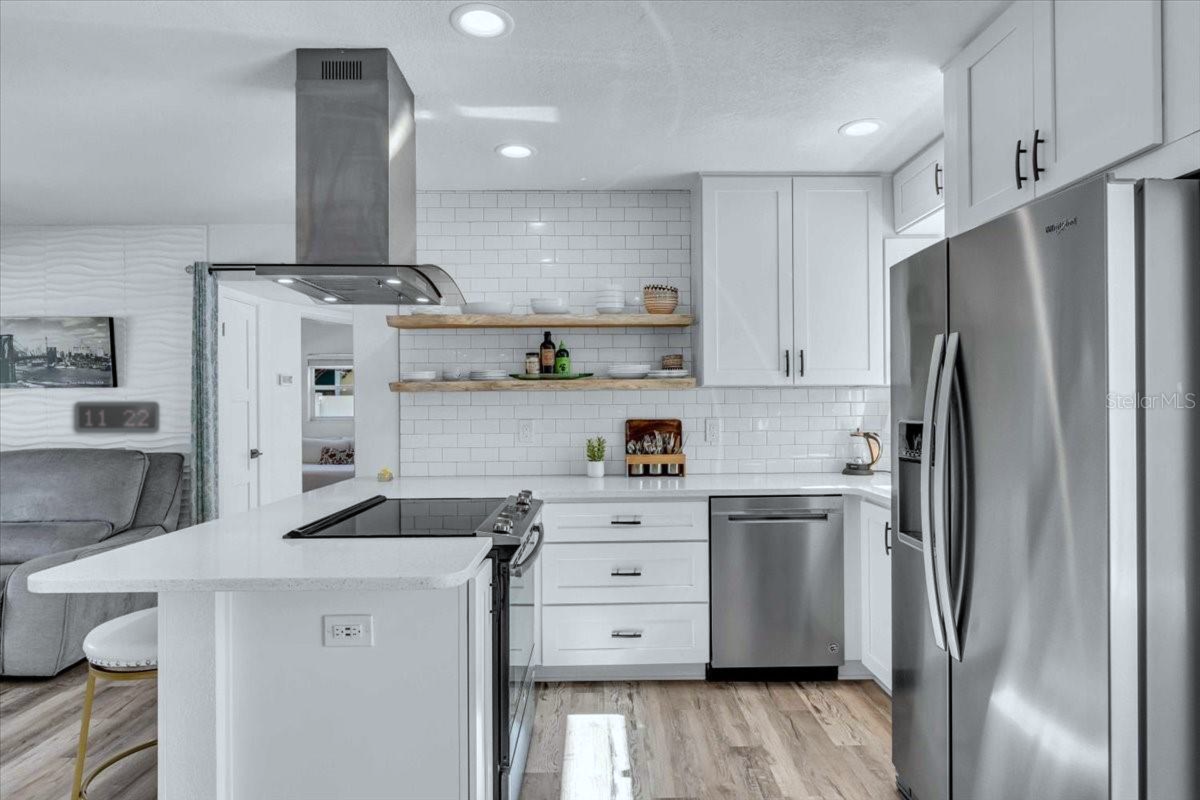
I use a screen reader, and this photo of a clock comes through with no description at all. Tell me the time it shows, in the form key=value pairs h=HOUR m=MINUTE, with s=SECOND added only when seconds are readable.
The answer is h=11 m=22
